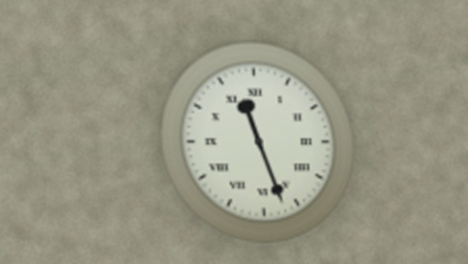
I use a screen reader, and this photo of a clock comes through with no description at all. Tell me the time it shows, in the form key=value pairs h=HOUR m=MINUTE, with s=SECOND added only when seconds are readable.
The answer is h=11 m=27
